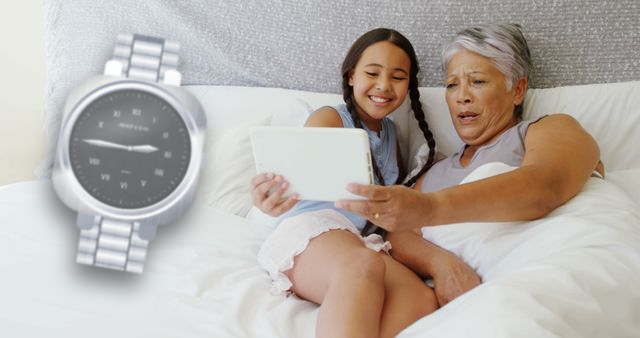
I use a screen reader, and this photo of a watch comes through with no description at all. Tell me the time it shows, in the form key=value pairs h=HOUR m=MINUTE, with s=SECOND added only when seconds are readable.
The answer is h=2 m=45
